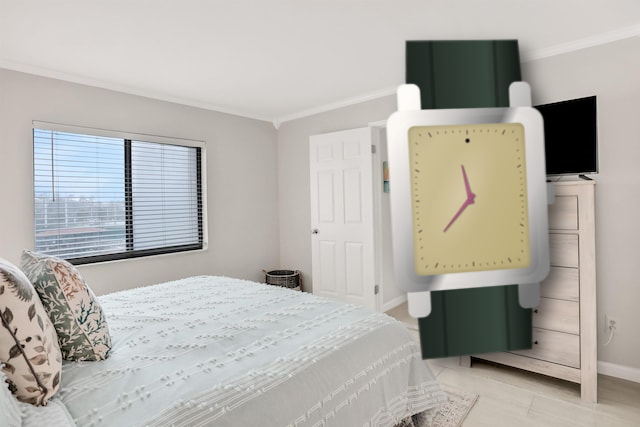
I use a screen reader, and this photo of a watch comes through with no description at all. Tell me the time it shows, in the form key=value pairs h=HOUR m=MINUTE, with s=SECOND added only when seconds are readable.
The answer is h=11 m=37
